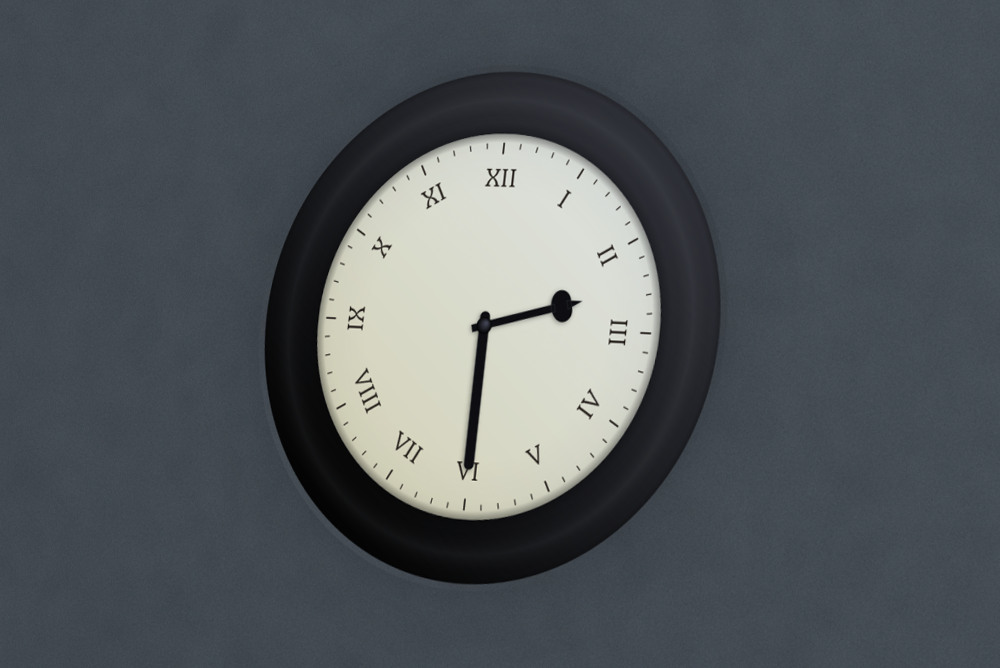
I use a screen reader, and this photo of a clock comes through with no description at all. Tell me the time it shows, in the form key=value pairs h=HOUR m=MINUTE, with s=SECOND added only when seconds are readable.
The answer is h=2 m=30
